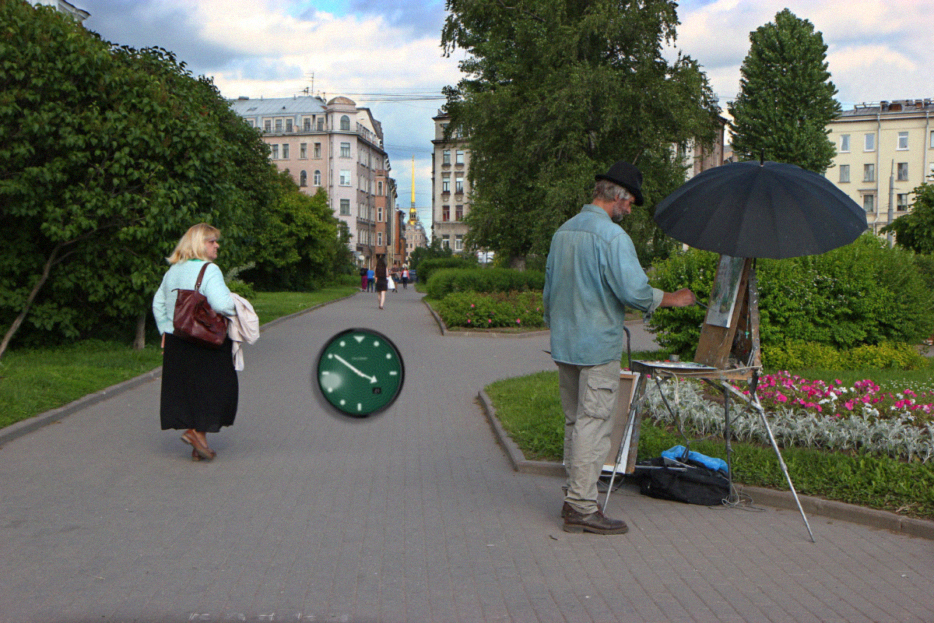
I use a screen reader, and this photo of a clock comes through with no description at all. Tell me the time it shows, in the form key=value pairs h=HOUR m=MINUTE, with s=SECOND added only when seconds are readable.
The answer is h=3 m=51
